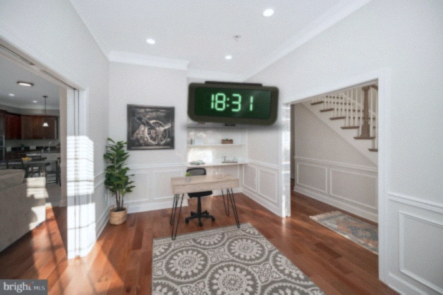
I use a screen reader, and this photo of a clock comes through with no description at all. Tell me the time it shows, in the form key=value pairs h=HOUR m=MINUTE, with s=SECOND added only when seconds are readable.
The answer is h=18 m=31
